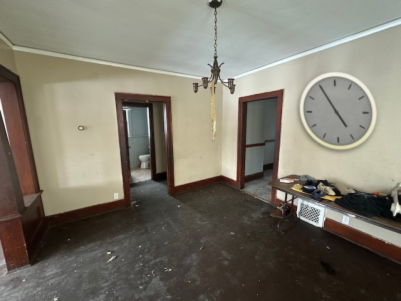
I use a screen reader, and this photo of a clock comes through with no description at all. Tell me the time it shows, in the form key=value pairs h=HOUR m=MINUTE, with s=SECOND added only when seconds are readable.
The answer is h=4 m=55
